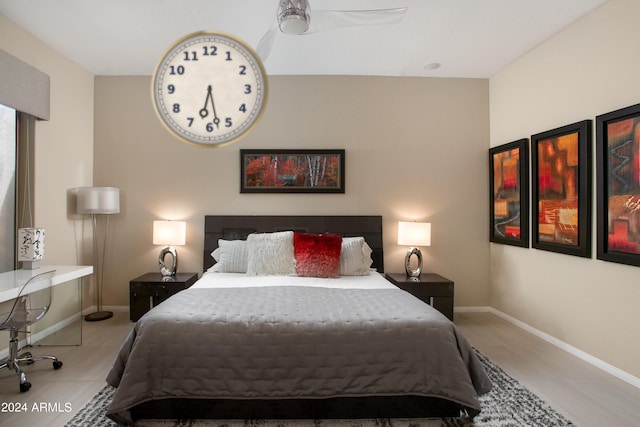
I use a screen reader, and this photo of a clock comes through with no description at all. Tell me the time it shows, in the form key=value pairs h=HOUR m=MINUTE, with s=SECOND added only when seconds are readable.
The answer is h=6 m=28
